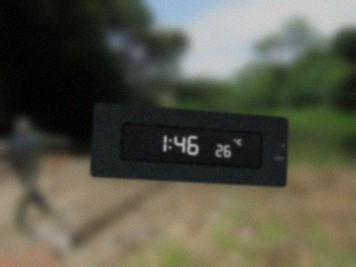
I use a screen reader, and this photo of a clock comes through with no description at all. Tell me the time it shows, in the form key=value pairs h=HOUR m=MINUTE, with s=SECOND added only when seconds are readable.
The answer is h=1 m=46
